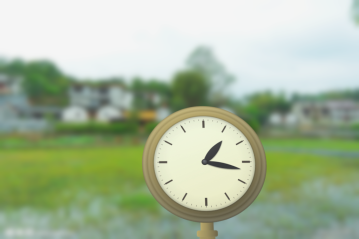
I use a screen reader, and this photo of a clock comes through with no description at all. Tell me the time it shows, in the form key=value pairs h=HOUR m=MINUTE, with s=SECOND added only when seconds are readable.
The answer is h=1 m=17
